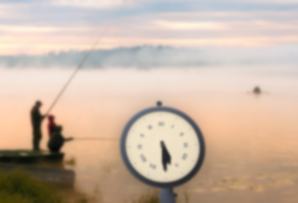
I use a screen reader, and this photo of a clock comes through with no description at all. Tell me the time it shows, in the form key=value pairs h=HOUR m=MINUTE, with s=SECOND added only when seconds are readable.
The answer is h=5 m=30
